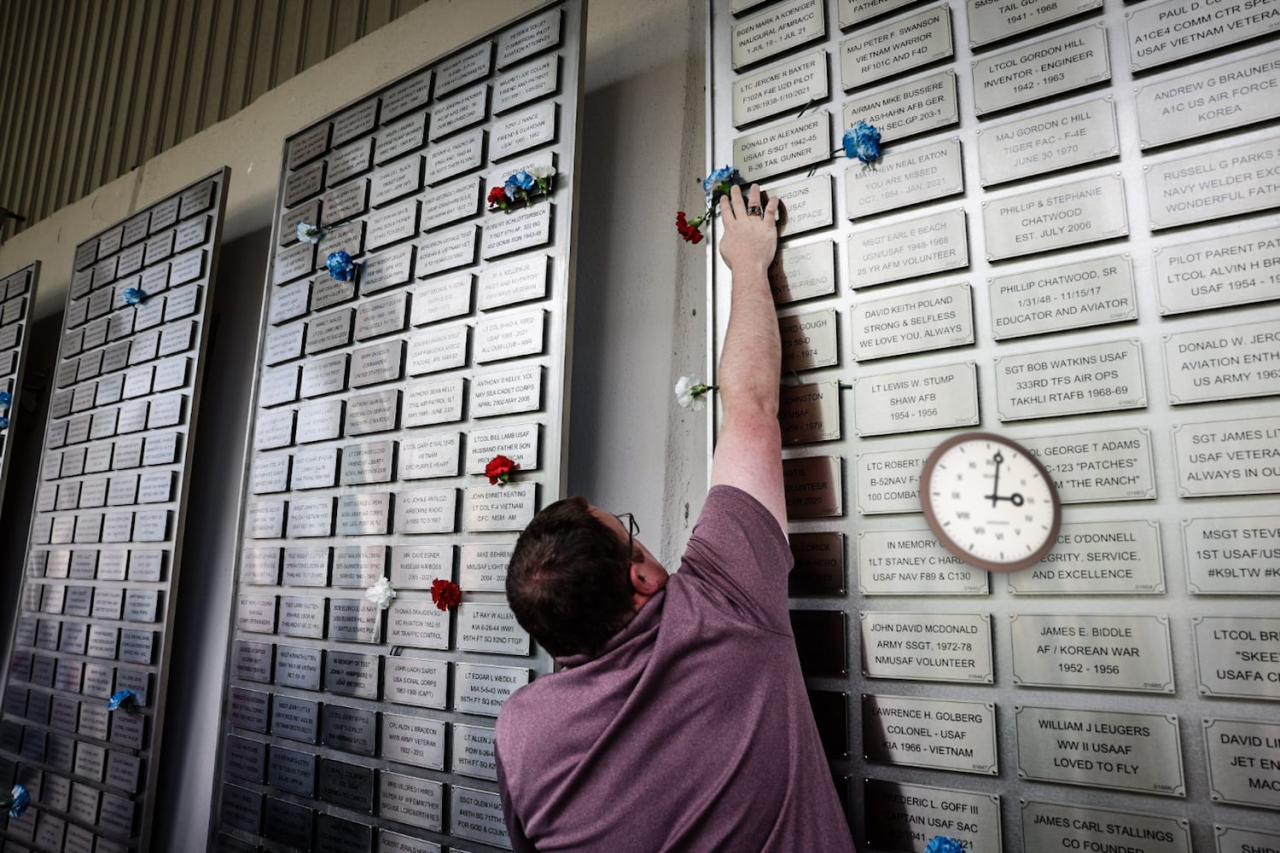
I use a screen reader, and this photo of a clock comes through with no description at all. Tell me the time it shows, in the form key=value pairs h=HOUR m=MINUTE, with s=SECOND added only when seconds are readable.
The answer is h=3 m=2
